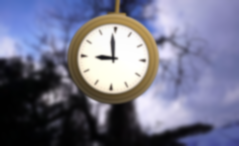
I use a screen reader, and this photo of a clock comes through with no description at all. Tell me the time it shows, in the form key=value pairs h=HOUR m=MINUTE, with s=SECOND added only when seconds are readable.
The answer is h=8 m=59
